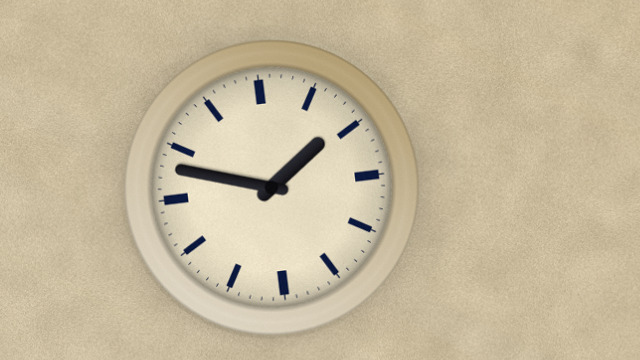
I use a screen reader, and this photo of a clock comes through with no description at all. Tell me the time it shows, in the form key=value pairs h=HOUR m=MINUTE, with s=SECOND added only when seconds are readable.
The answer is h=1 m=48
